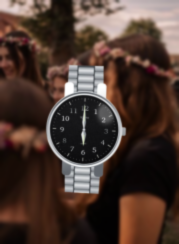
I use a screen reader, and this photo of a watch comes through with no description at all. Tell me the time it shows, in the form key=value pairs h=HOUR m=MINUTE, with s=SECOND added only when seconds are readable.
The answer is h=6 m=0
